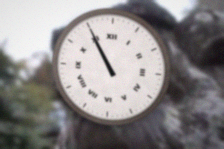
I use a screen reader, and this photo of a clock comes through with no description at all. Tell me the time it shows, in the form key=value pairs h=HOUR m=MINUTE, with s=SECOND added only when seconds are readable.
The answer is h=10 m=55
